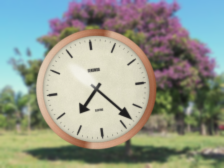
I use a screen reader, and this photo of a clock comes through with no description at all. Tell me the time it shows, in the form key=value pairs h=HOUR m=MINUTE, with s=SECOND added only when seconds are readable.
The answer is h=7 m=23
